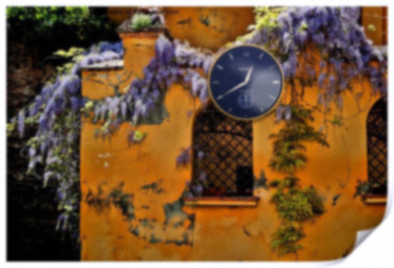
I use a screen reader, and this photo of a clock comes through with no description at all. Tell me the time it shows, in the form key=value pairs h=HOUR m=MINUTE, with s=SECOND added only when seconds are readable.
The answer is h=12 m=40
